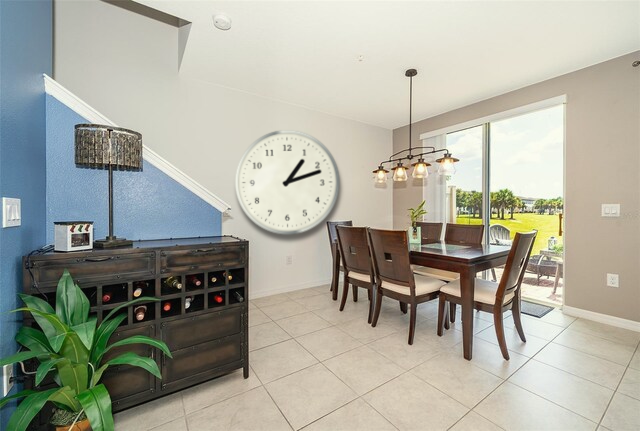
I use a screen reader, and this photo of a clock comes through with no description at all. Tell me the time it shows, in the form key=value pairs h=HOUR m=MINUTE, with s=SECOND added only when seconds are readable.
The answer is h=1 m=12
